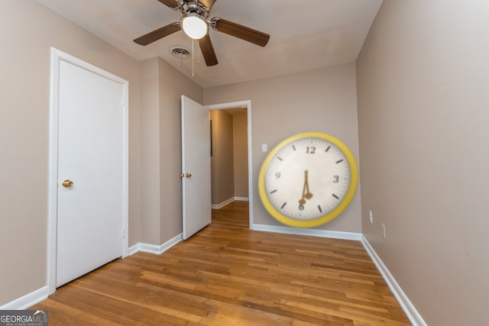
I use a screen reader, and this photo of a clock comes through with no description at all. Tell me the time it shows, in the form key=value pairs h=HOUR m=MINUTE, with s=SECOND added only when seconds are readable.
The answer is h=5 m=30
